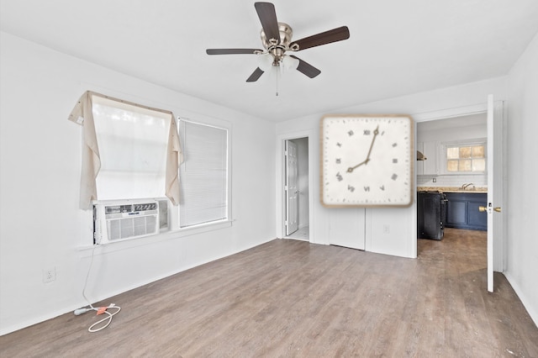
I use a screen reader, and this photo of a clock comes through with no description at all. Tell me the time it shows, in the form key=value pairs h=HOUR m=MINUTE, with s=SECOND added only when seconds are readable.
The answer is h=8 m=3
